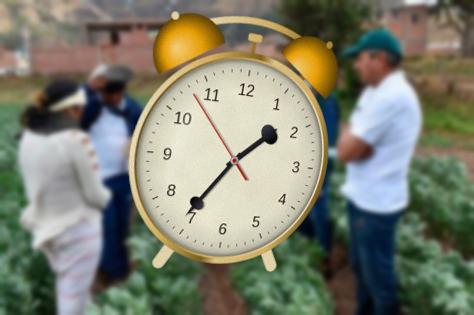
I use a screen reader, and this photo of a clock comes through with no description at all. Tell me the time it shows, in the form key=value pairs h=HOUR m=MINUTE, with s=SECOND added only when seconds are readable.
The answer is h=1 m=35 s=53
